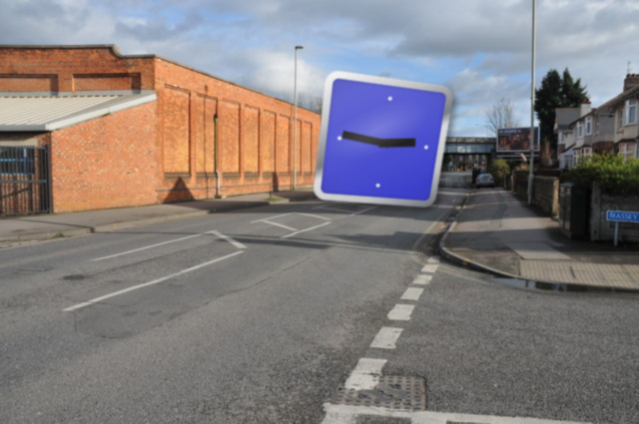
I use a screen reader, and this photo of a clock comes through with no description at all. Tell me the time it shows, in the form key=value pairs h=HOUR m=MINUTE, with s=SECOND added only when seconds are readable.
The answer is h=2 m=46
